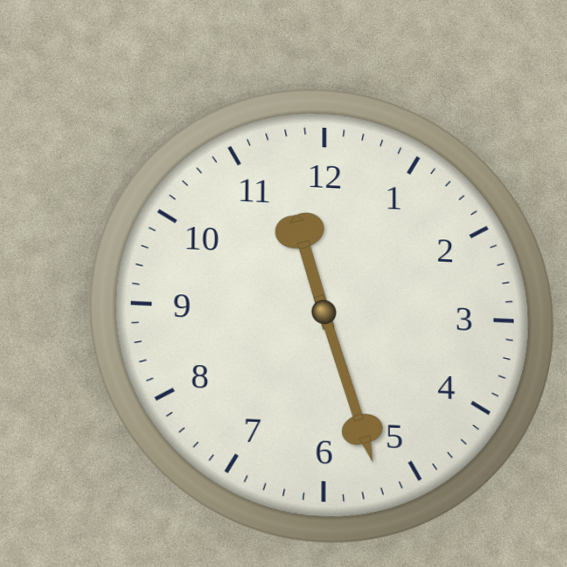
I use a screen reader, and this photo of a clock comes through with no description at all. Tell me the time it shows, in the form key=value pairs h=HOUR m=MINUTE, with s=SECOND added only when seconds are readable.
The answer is h=11 m=27
